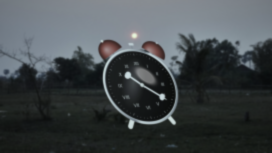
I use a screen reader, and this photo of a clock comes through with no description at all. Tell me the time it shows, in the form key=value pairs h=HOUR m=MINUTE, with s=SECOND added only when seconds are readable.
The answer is h=10 m=21
